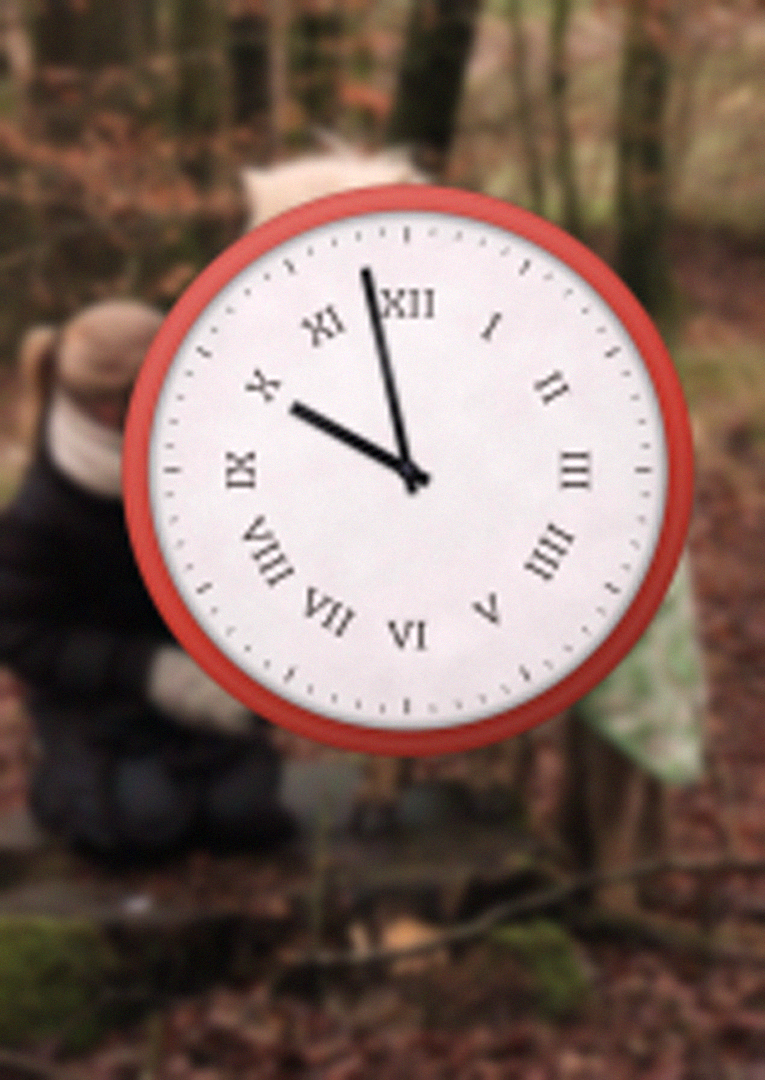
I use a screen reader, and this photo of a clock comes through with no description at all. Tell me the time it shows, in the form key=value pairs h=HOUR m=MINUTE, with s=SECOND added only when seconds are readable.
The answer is h=9 m=58
